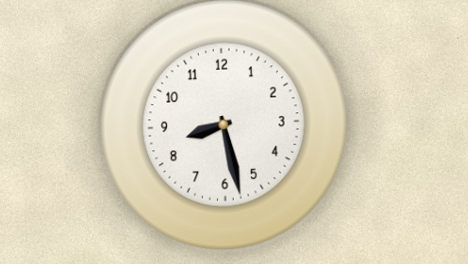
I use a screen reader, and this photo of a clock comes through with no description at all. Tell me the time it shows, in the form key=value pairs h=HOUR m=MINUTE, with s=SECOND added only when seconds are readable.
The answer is h=8 m=28
